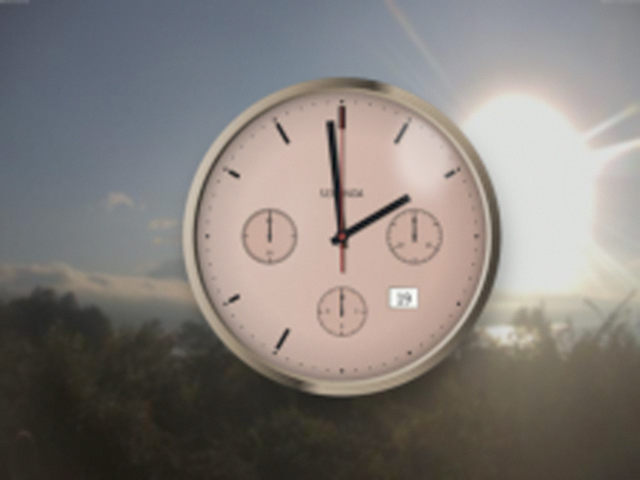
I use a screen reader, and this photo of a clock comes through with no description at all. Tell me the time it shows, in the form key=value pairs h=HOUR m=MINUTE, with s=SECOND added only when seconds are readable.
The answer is h=1 m=59
